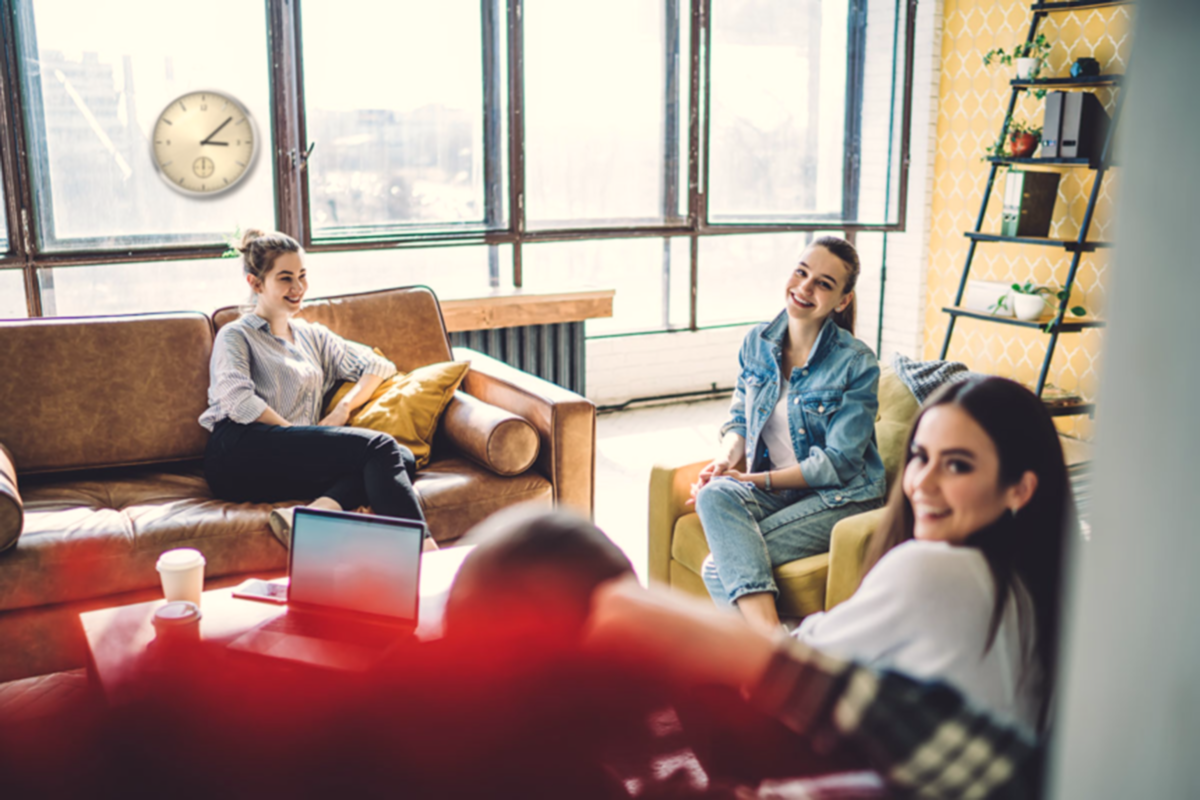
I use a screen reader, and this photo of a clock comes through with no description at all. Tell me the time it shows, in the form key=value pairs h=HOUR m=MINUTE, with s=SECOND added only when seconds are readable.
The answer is h=3 m=8
